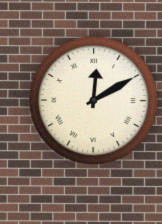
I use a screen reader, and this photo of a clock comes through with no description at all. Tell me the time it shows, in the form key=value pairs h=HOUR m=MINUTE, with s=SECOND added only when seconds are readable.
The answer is h=12 m=10
